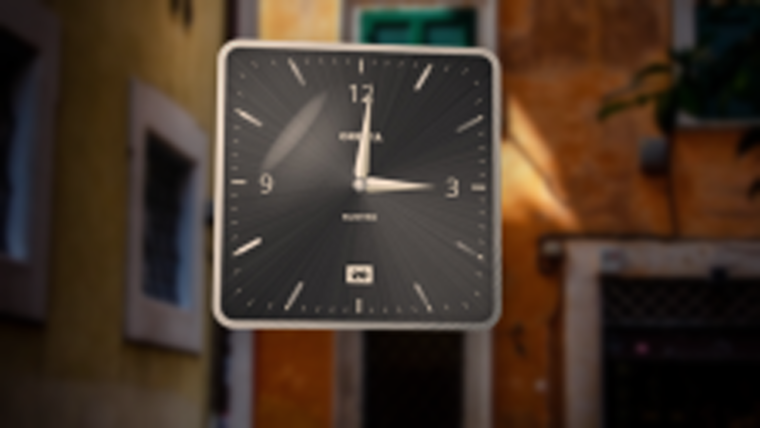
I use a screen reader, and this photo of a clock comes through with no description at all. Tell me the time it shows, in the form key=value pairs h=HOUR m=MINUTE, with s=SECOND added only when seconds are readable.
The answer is h=3 m=1
